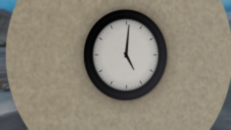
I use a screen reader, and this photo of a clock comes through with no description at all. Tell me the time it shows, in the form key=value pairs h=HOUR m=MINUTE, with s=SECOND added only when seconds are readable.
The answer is h=5 m=1
